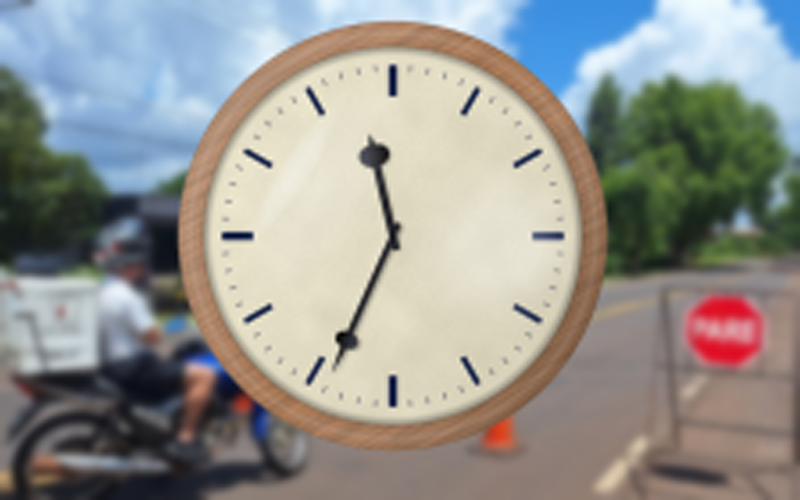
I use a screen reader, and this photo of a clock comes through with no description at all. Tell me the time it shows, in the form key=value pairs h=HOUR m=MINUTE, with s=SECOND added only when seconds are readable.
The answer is h=11 m=34
